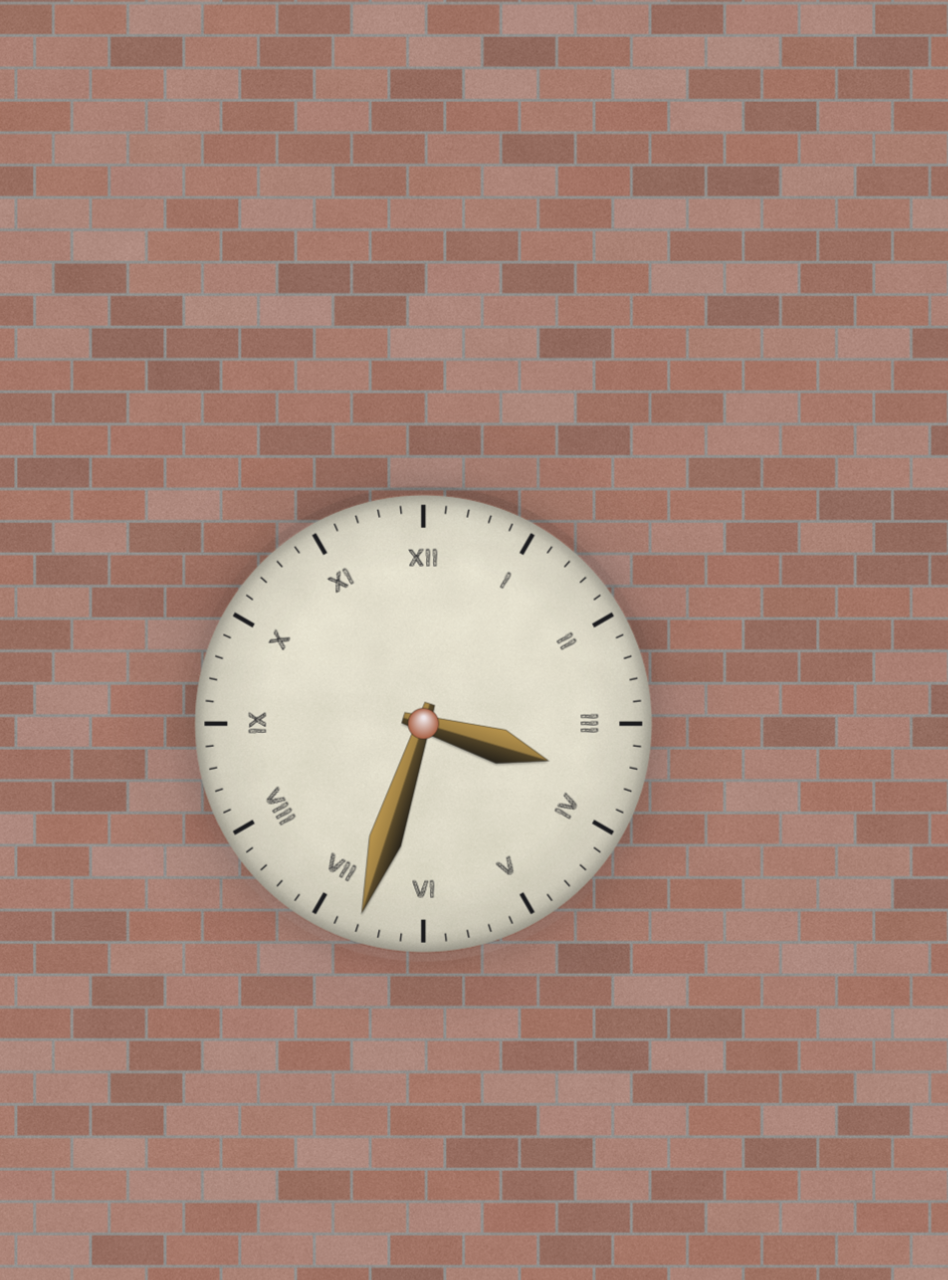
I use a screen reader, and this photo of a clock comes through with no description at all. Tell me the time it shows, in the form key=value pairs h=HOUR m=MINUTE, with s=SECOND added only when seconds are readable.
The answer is h=3 m=33
